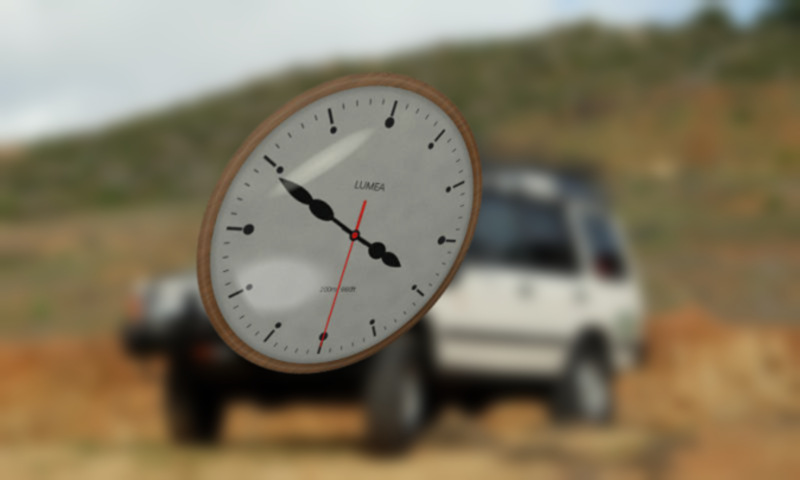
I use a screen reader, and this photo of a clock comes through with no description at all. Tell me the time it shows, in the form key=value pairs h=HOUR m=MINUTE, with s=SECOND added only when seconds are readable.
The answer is h=3 m=49 s=30
